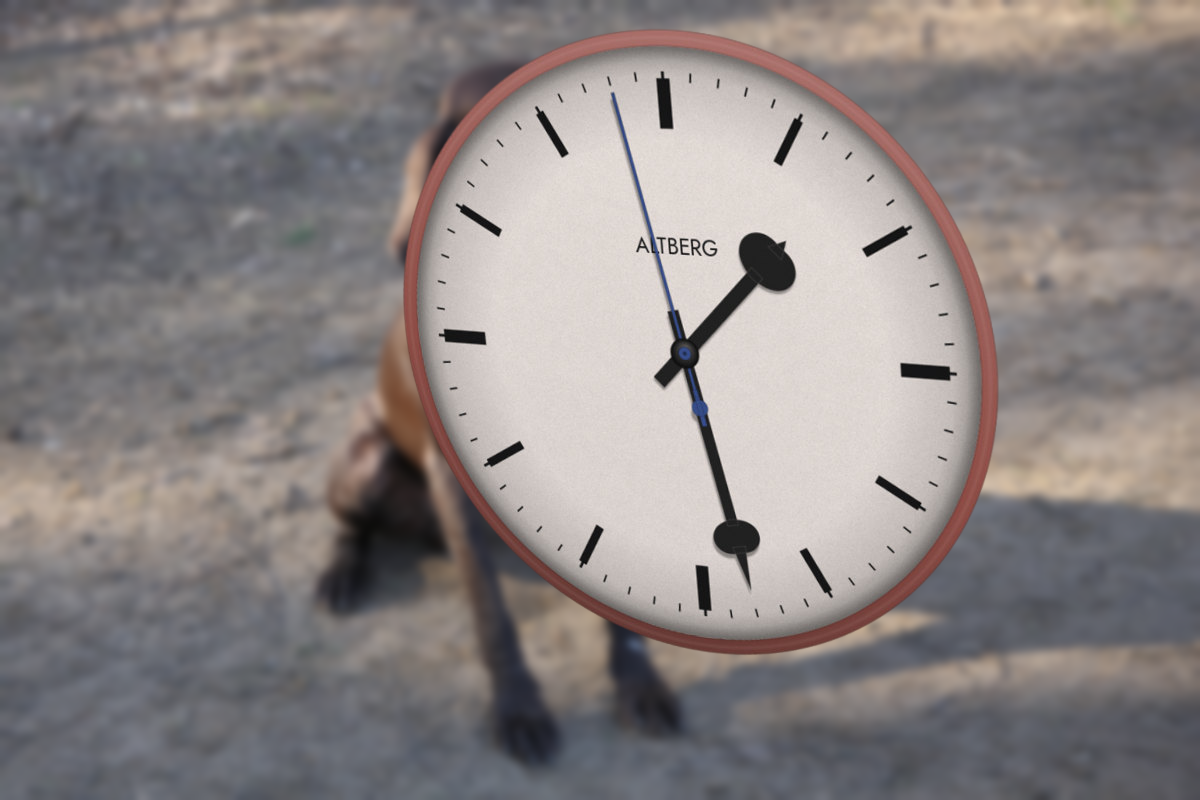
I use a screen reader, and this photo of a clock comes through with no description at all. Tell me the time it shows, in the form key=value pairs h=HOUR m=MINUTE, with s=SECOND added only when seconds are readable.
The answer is h=1 m=27 s=58
